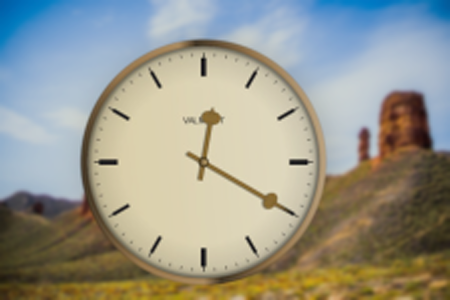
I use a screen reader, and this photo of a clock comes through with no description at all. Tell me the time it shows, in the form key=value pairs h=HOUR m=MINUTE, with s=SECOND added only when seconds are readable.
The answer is h=12 m=20
